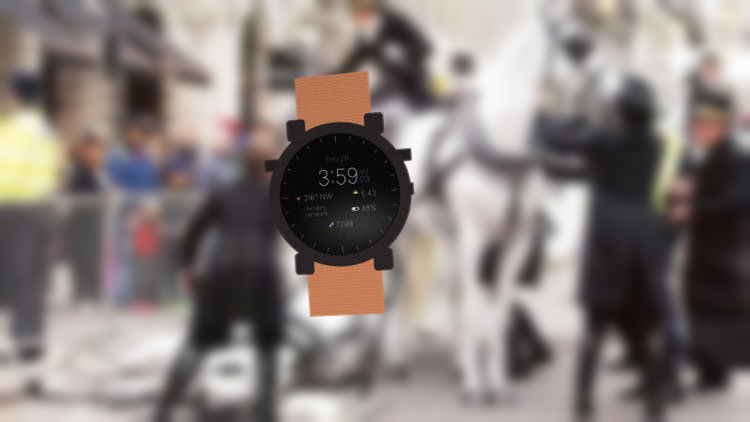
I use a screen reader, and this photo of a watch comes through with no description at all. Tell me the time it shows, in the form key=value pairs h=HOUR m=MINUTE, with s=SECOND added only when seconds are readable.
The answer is h=3 m=59 s=3
